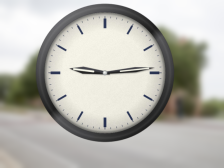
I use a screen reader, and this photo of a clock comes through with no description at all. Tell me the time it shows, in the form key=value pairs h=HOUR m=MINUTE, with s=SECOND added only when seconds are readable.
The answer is h=9 m=14
